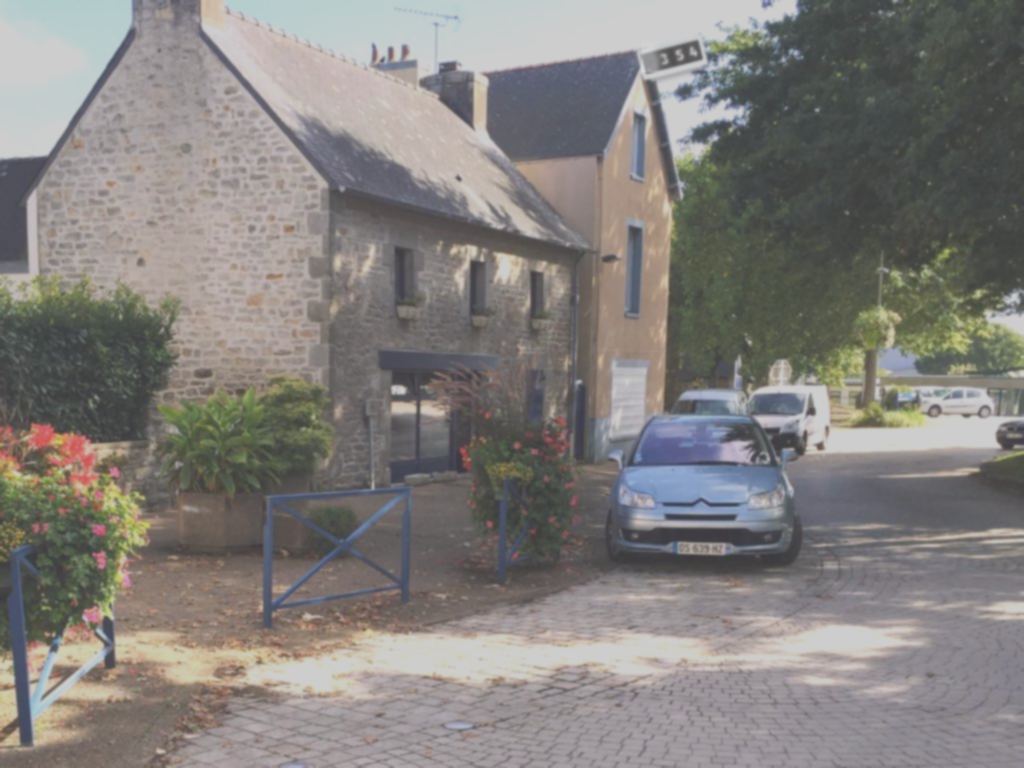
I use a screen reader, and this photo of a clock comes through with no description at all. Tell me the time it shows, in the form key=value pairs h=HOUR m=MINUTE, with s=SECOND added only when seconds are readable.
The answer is h=3 m=54
